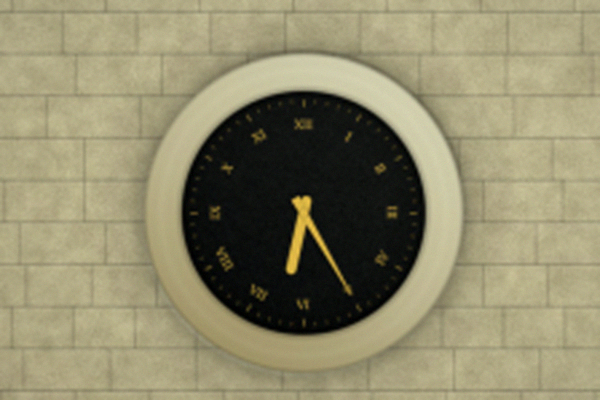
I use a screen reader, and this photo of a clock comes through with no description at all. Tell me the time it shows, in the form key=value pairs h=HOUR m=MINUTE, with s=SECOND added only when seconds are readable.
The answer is h=6 m=25
